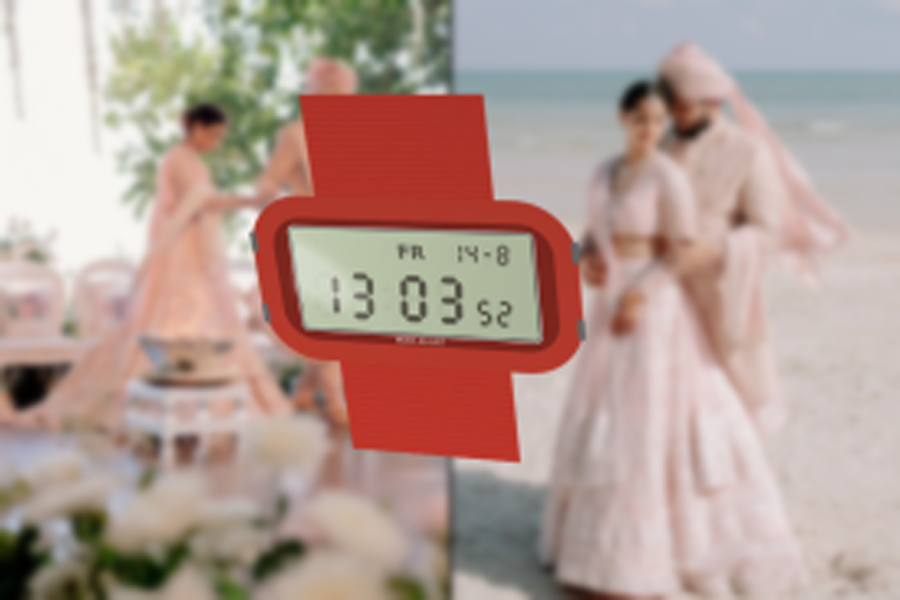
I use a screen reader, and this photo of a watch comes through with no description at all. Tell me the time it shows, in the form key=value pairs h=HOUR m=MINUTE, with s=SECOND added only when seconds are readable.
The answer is h=13 m=3 s=52
